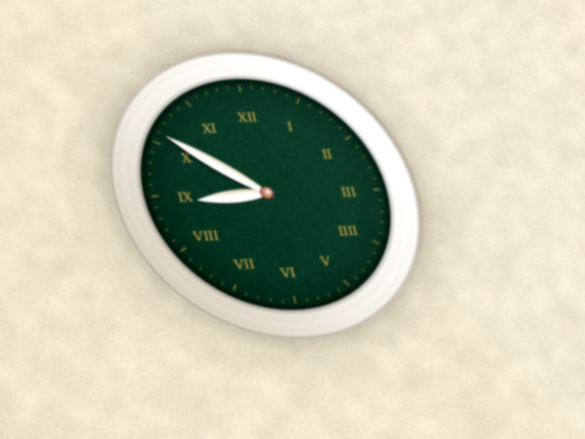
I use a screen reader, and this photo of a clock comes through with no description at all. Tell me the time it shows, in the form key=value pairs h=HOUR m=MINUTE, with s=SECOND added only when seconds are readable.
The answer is h=8 m=51
